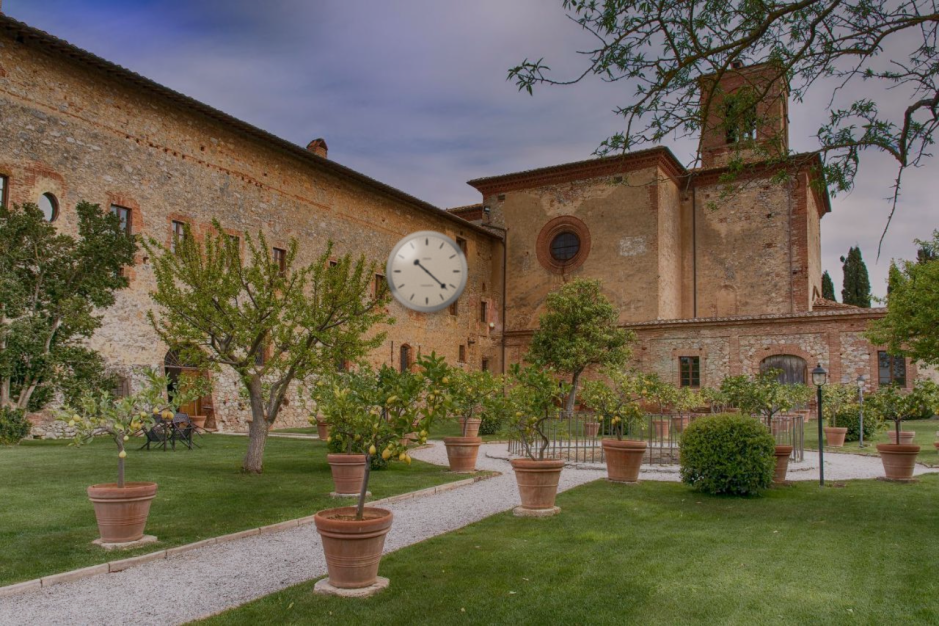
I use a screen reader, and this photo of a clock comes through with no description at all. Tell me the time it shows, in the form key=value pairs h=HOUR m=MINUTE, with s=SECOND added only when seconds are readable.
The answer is h=10 m=22
